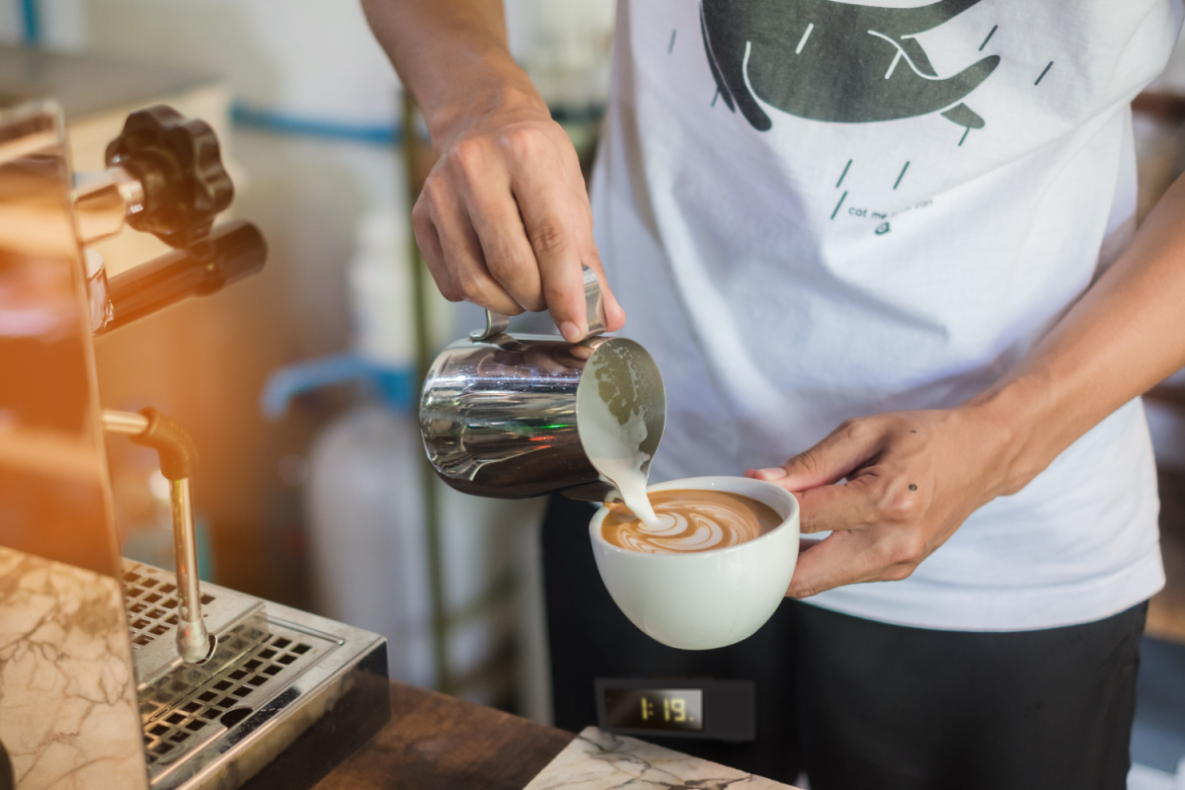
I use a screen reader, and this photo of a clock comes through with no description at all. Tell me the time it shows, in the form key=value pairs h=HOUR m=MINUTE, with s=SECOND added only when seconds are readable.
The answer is h=1 m=19
